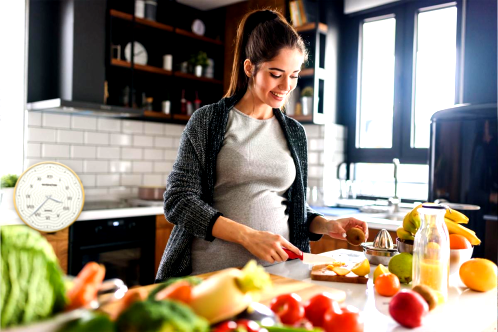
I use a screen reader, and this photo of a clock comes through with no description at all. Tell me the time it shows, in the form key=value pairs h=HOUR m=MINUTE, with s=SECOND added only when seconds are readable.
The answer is h=3 m=37
